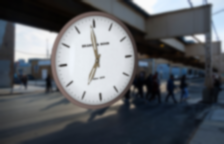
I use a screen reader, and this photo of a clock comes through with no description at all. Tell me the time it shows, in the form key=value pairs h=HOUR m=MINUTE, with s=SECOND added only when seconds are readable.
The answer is h=6 m=59
